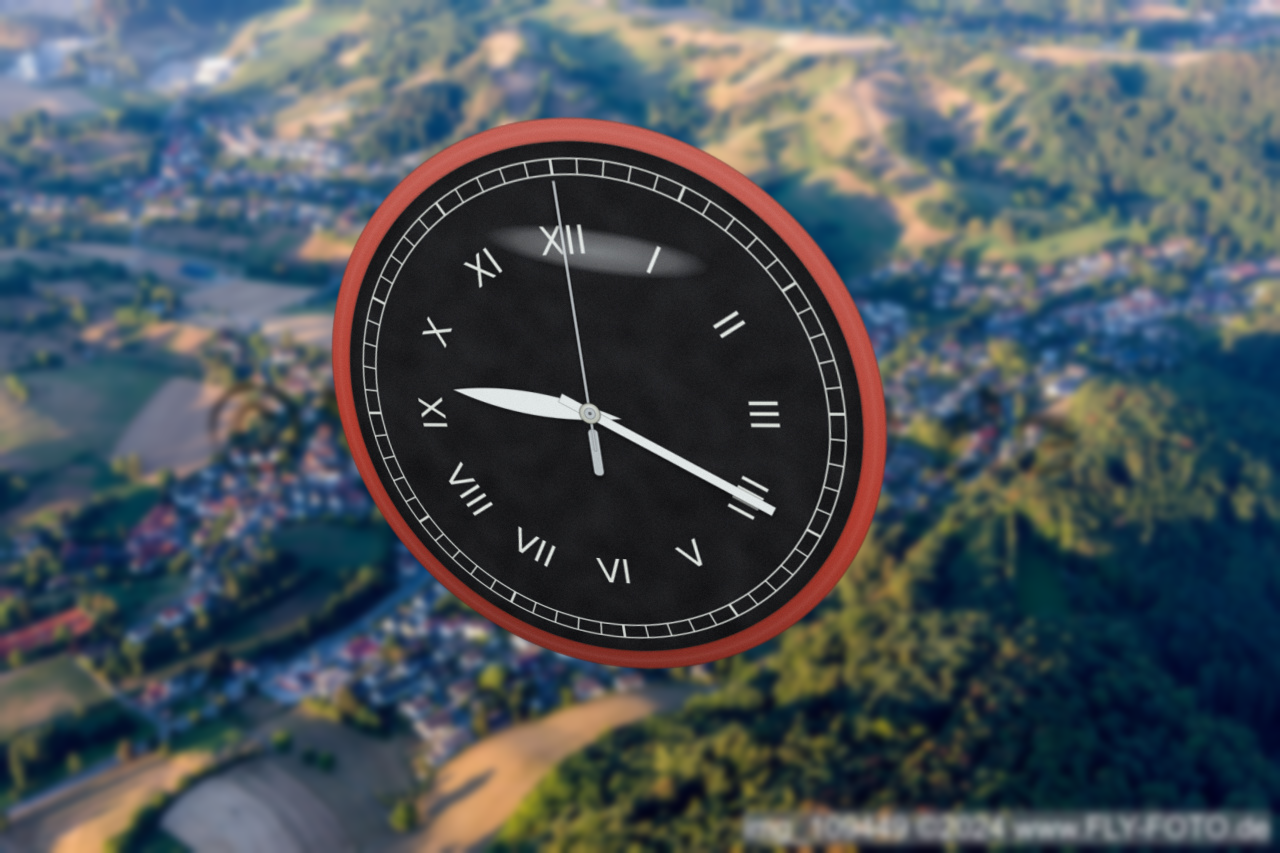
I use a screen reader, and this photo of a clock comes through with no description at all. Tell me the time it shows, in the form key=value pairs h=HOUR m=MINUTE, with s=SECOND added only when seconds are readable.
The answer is h=9 m=20 s=0
